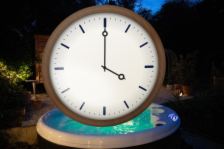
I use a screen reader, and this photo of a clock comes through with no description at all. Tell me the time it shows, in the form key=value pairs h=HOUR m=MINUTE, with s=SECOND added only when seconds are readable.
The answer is h=4 m=0
